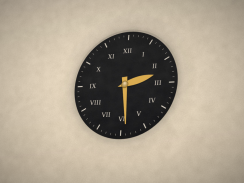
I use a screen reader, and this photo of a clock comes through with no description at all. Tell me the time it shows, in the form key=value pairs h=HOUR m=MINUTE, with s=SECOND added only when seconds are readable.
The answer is h=2 m=29
